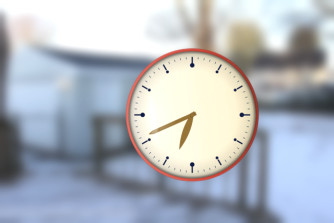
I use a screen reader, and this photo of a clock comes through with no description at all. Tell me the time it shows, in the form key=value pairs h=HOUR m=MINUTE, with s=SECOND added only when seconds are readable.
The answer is h=6 m=41
